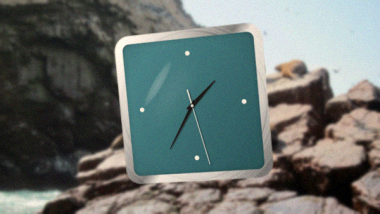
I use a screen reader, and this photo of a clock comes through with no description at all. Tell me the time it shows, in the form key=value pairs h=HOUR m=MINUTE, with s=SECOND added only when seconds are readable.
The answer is h=1 m=35 s=28
